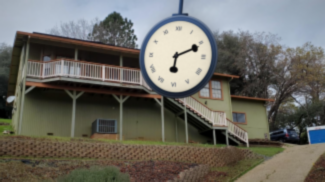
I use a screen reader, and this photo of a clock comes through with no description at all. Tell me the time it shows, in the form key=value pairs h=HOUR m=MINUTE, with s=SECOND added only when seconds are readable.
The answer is h=6 m=11
